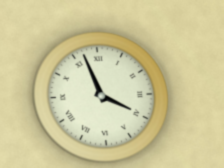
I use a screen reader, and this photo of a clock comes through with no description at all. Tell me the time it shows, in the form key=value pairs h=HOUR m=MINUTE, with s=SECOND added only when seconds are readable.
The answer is h=3 m=57
